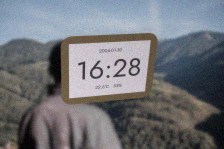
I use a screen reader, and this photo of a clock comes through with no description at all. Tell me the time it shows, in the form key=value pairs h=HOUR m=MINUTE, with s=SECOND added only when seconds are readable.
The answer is h=16 m=28
